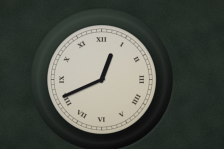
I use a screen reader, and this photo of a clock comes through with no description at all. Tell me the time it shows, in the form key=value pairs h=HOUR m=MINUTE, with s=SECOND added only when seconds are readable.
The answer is h=12 m=41
